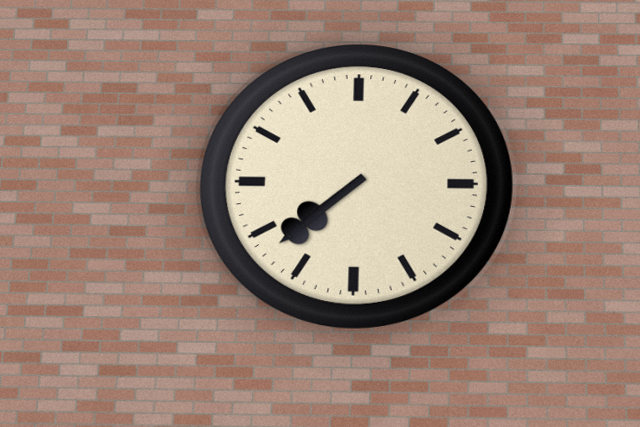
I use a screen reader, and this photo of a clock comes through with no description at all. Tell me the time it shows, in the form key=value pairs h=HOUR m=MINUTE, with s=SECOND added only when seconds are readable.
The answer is h=7 m=38
